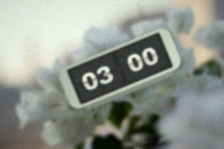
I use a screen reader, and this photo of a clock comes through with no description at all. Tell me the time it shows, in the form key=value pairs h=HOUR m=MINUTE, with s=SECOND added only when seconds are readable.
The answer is h=3 m=0
